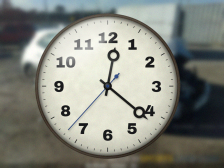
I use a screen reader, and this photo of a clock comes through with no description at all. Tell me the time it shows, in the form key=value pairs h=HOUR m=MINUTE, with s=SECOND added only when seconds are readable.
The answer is h=12 m=21 s=37
